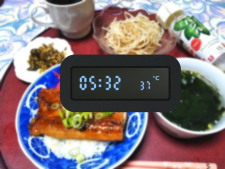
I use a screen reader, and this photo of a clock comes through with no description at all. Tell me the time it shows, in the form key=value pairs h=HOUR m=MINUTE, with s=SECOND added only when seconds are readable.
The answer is h=5 m=32
